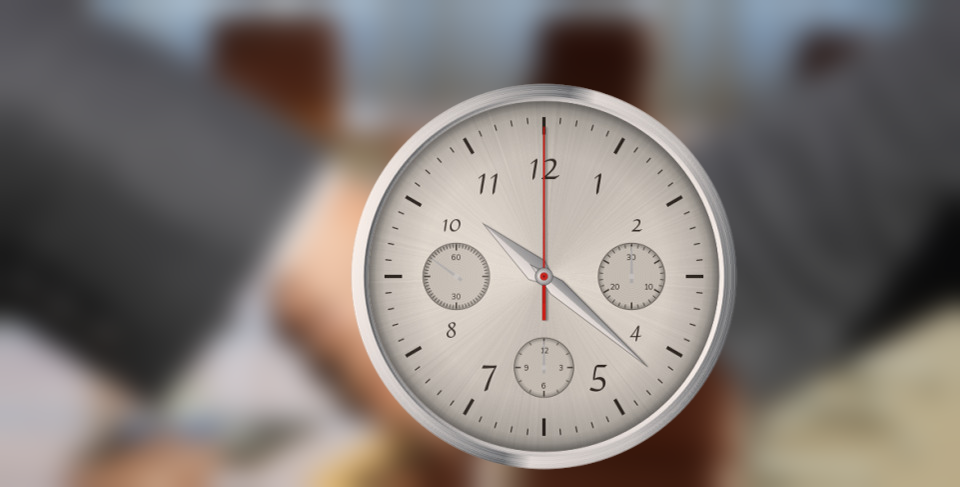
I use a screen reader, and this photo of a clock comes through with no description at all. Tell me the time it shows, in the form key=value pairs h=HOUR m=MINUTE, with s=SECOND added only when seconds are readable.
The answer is h=10 m=21 s=51
